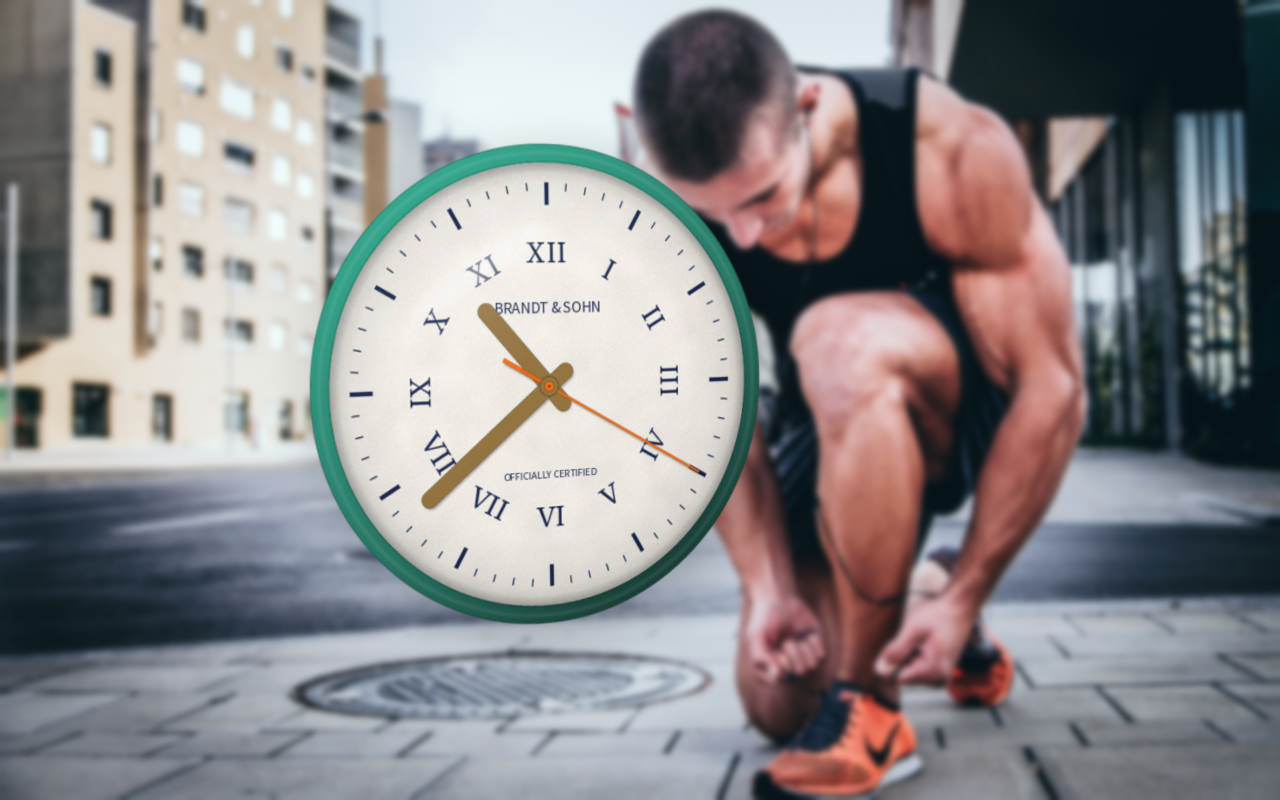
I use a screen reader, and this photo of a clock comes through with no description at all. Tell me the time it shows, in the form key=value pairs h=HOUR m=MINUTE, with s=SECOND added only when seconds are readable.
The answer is h=10 m=38 s=20
